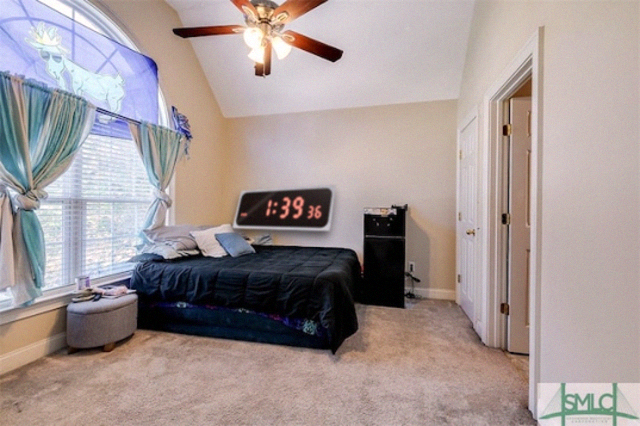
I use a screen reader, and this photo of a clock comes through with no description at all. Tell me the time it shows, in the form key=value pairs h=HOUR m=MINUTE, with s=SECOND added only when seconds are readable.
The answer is h=1 m=39 s=36
